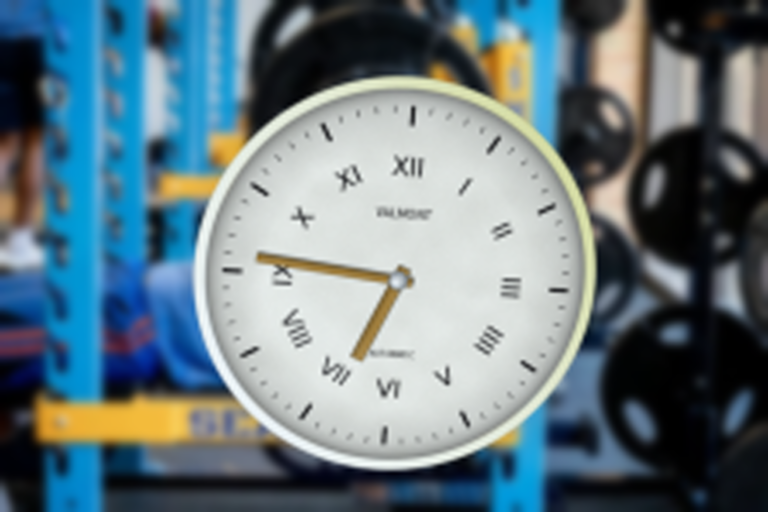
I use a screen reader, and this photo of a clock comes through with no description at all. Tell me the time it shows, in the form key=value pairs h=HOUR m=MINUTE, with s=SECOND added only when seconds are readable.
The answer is h=6 m=46
